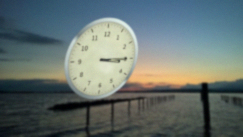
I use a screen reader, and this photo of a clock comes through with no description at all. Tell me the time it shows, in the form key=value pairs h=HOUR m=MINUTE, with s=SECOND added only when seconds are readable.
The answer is h=3 m=15
